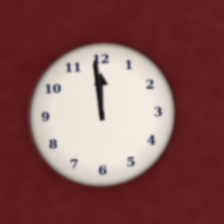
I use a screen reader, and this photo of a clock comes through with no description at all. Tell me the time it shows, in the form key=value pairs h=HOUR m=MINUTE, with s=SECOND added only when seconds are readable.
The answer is h=11 m=59
